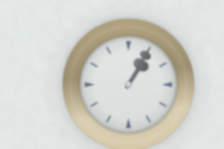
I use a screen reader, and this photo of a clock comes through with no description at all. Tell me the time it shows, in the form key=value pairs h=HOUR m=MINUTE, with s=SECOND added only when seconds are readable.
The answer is h=1 m=5
